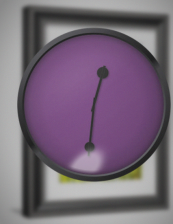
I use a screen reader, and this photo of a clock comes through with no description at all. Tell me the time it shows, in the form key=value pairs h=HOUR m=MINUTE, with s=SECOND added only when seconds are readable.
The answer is h=12 m=31
